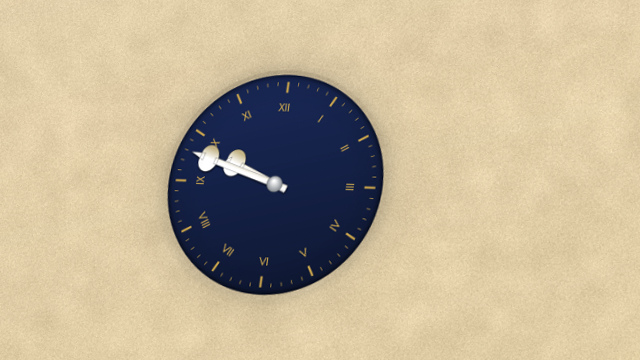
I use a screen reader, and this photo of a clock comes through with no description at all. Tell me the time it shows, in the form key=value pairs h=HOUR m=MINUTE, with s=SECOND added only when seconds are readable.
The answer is h=9 m=48
